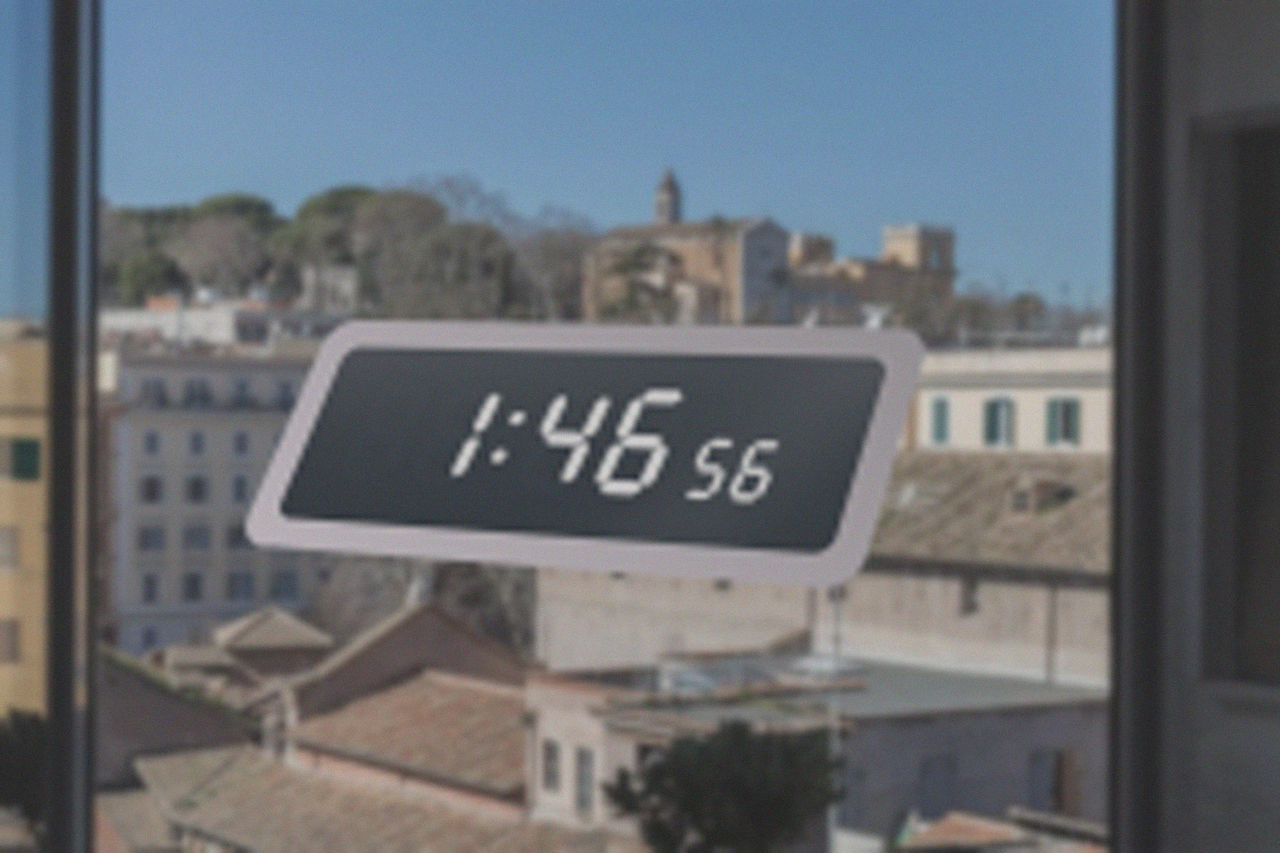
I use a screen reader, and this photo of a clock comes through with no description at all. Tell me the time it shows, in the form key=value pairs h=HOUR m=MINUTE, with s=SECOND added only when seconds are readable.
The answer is h=1 m=46 s=56
